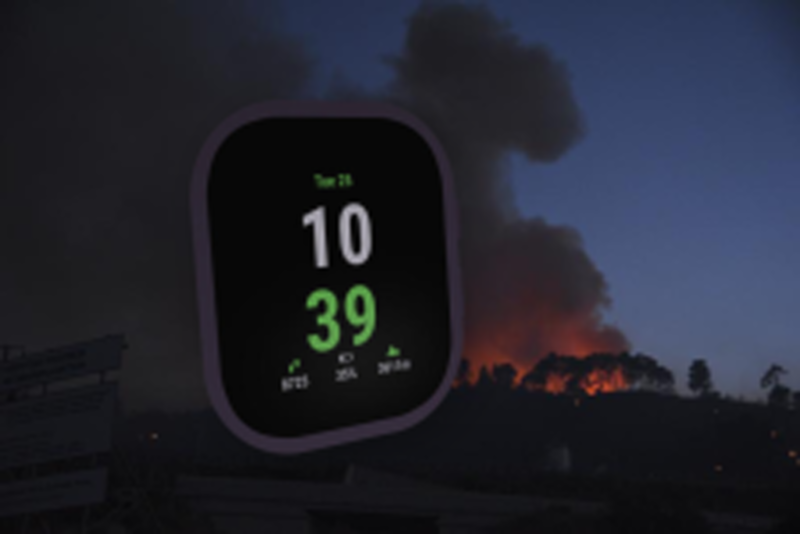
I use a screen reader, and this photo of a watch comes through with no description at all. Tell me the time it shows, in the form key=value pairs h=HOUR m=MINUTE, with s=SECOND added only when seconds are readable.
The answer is h=10 m=39
